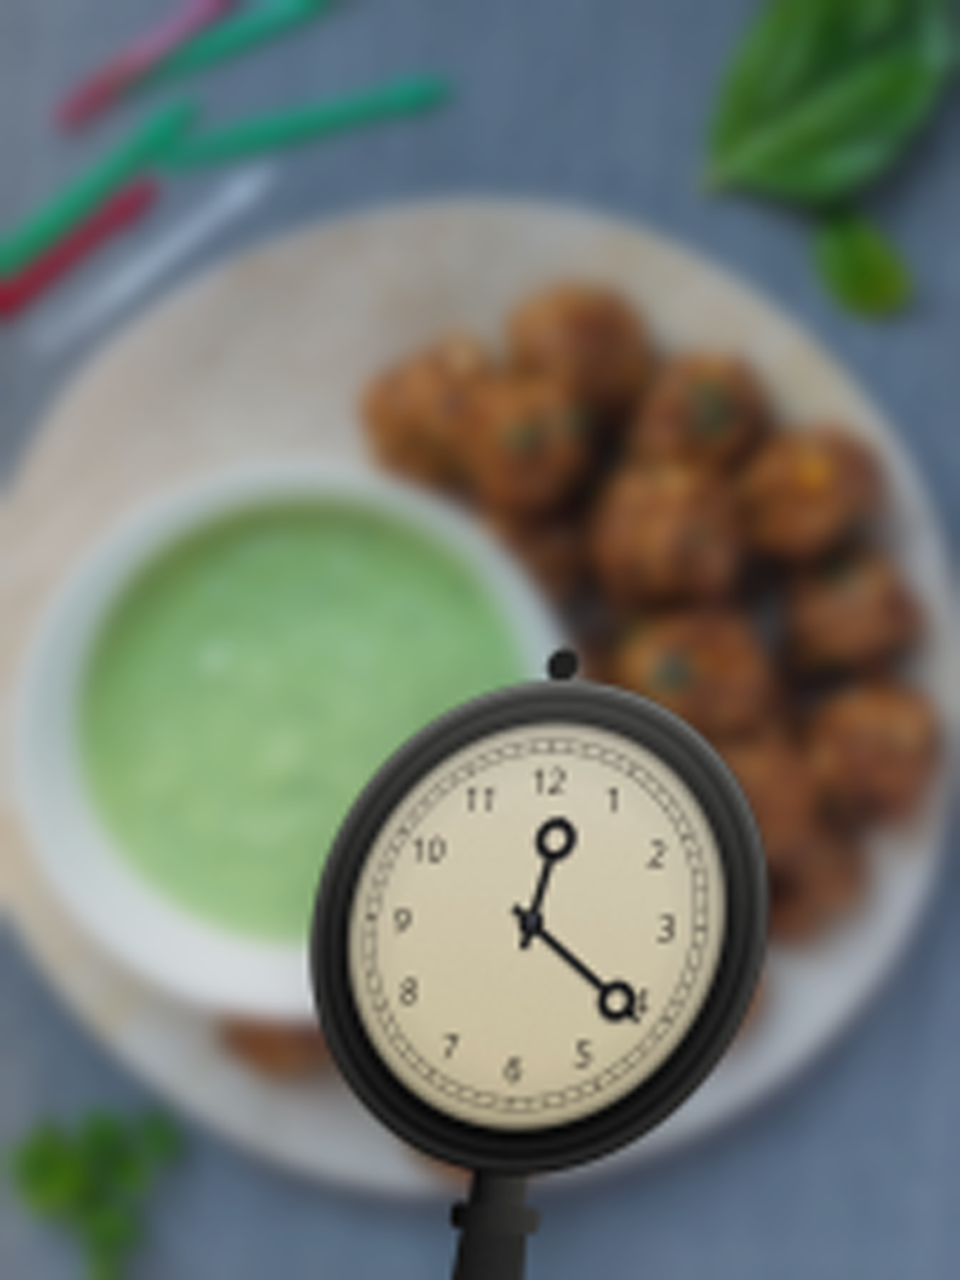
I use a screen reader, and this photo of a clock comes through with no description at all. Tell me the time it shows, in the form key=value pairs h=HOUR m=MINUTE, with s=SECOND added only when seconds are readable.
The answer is h=12 m=21
